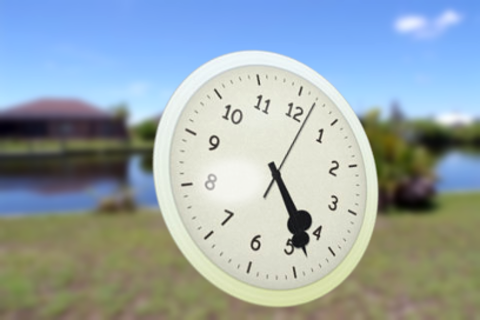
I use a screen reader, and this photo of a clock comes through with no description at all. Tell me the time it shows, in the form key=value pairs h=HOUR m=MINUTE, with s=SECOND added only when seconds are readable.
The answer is h=4 m=23 s=2
